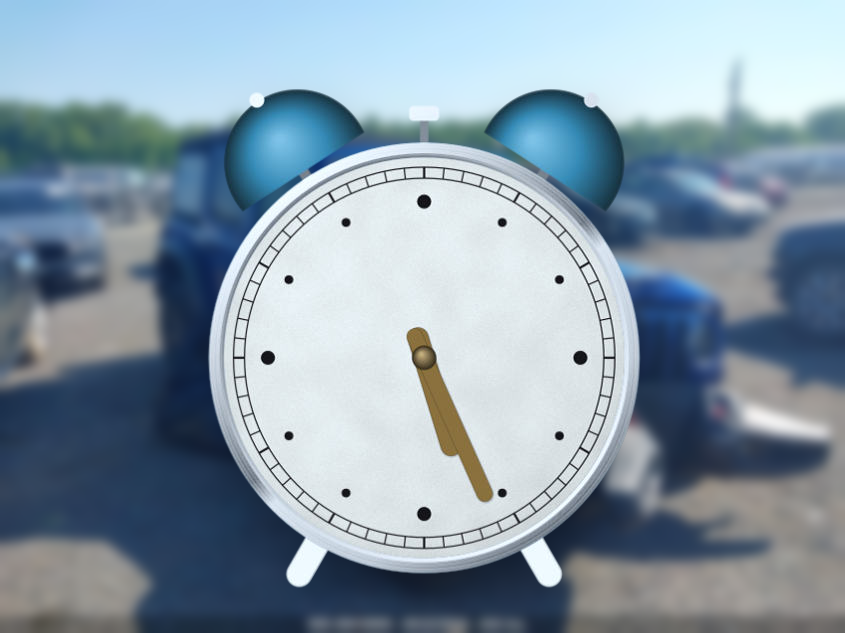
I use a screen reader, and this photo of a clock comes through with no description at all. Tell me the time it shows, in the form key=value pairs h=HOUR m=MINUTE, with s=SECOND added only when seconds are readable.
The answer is h=5 m=26
